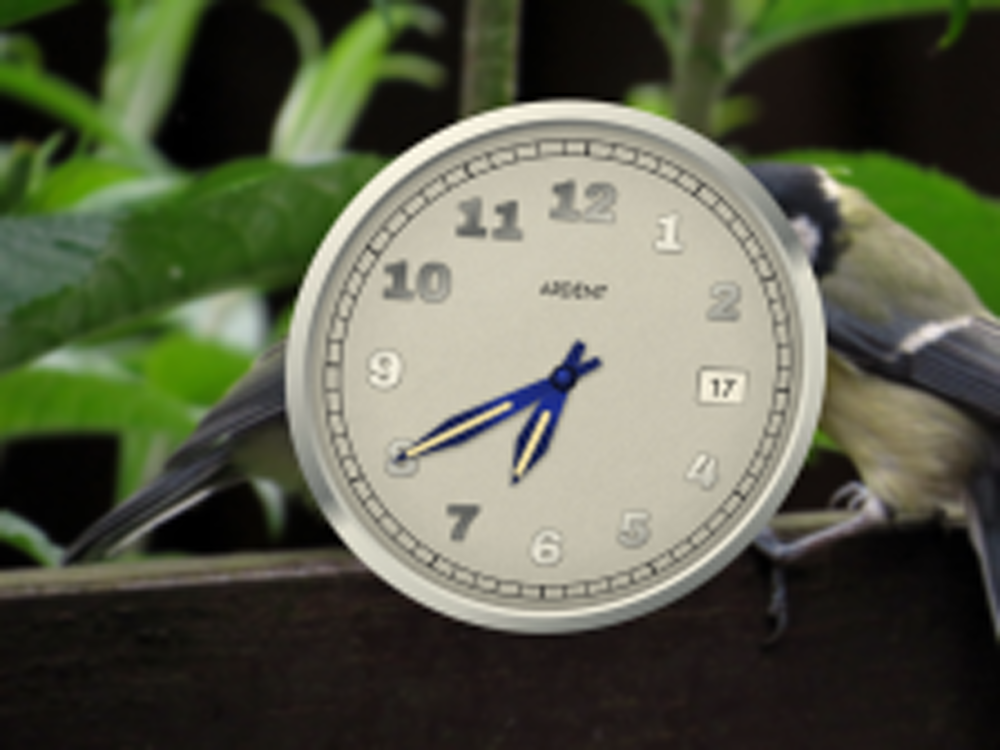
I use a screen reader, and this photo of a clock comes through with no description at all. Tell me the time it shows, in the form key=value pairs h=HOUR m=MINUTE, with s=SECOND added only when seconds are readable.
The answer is h=6 m=40
